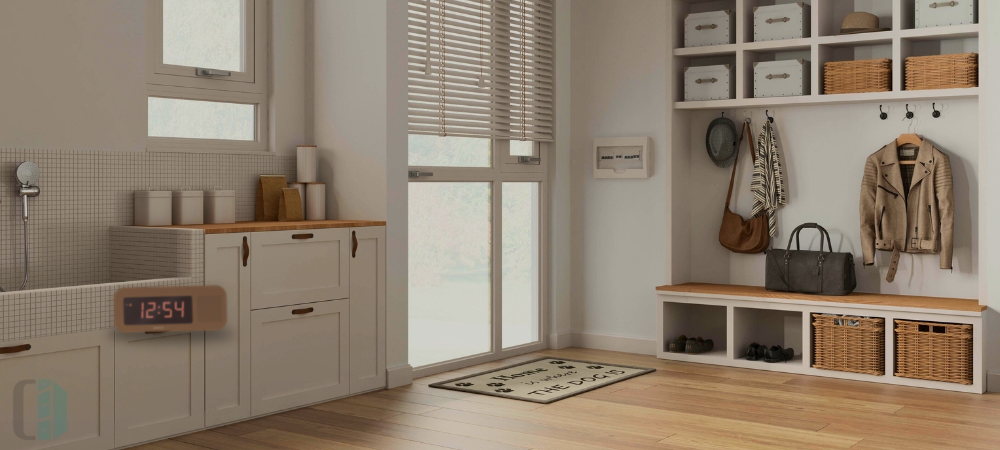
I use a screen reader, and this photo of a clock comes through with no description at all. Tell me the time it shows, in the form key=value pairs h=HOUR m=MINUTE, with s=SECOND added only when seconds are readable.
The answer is h=12 m=54
